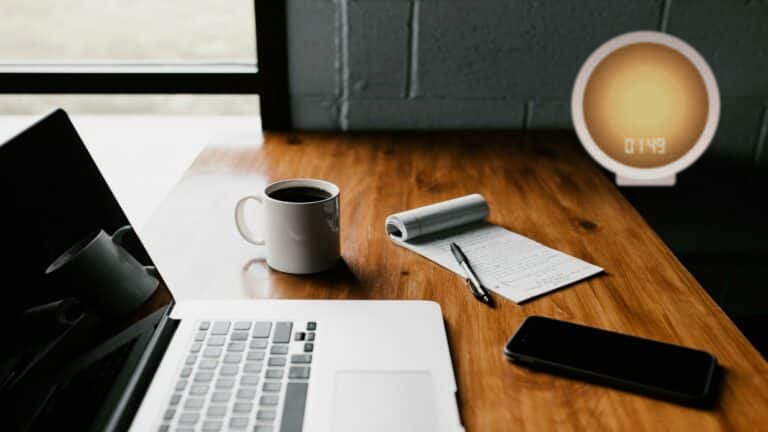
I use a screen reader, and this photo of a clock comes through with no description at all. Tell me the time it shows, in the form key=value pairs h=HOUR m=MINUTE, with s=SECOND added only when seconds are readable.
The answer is h=1 m=49
